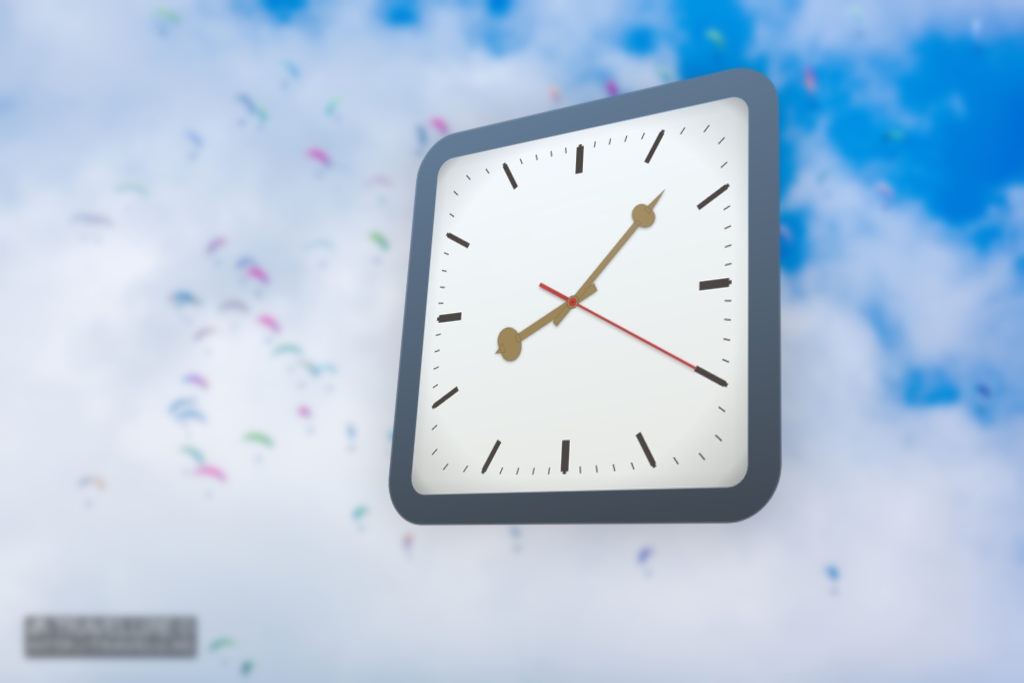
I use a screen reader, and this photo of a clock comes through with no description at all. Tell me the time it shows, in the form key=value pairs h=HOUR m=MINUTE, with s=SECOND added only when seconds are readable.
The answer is h=8 m=7 s=20
